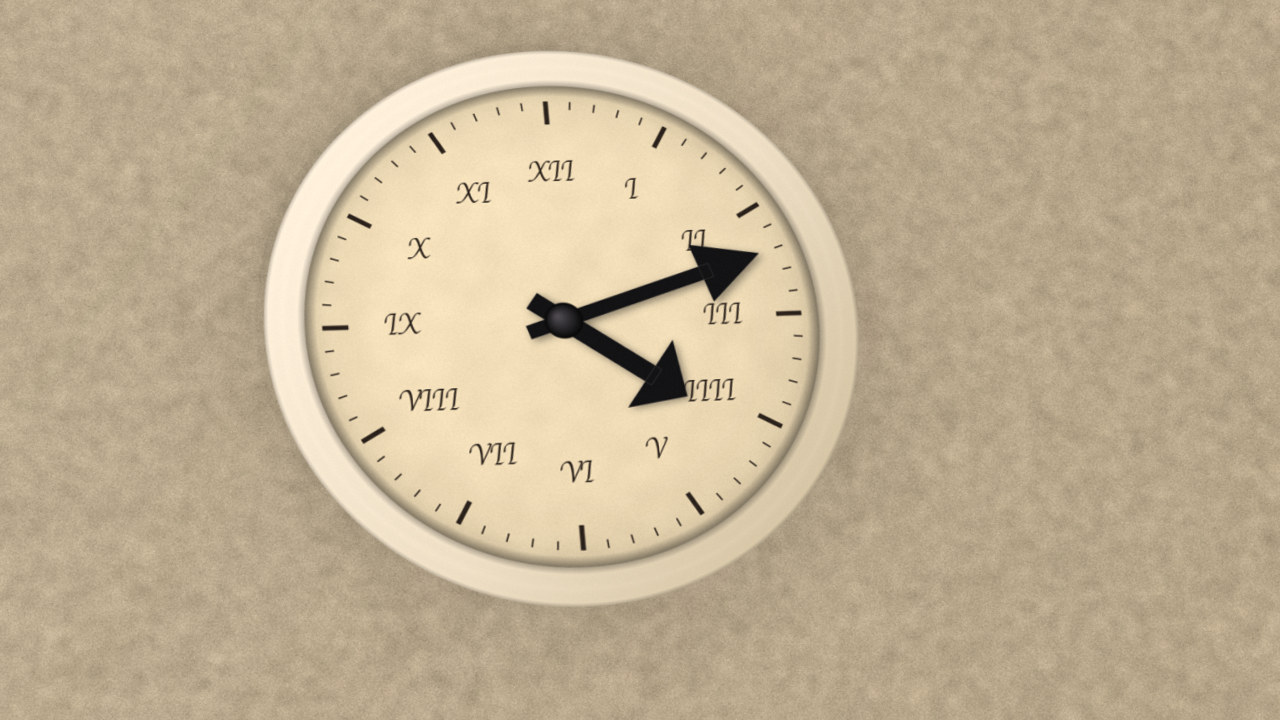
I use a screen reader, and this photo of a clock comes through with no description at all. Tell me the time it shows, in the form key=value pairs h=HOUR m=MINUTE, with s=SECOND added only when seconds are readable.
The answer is h=4 m=12
